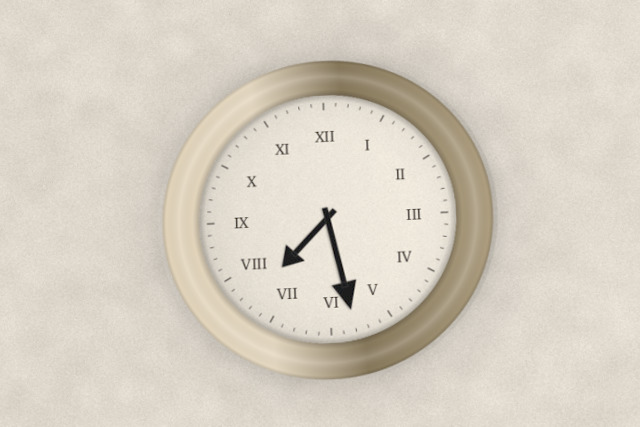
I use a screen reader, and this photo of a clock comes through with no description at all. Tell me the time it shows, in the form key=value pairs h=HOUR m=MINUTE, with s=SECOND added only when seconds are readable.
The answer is h=7 m=28
